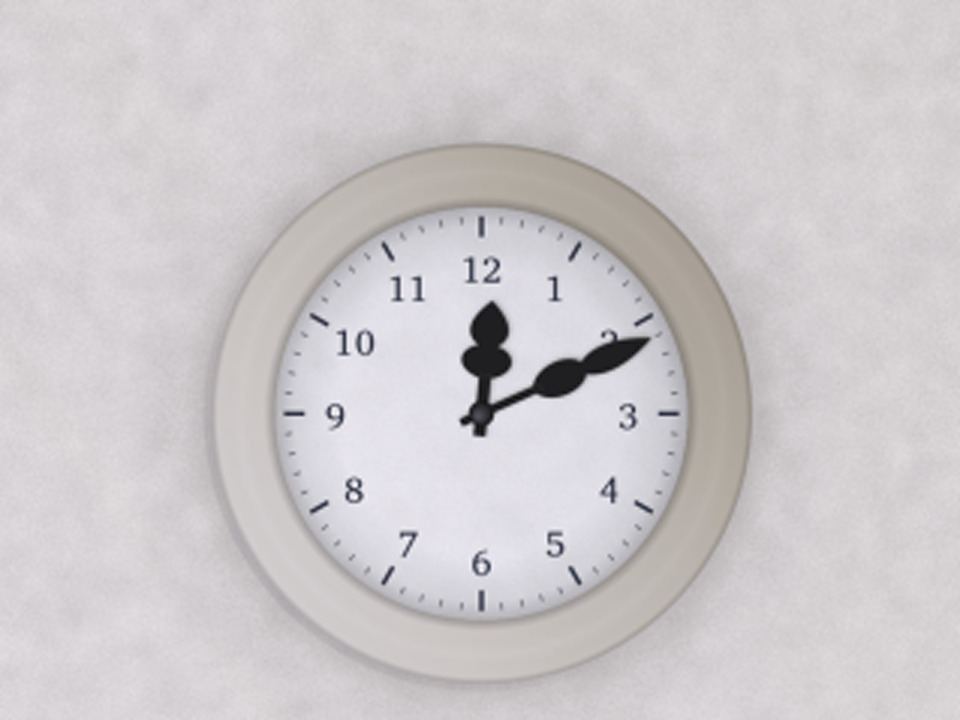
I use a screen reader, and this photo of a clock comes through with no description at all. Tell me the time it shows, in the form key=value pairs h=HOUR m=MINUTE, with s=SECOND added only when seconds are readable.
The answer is h=12 m=11
